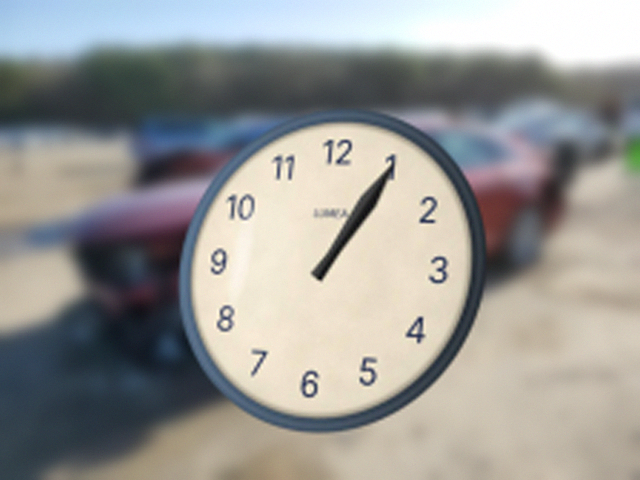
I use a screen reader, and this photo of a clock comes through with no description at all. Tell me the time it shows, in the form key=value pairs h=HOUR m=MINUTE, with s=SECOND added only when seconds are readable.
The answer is h=1 m=5
